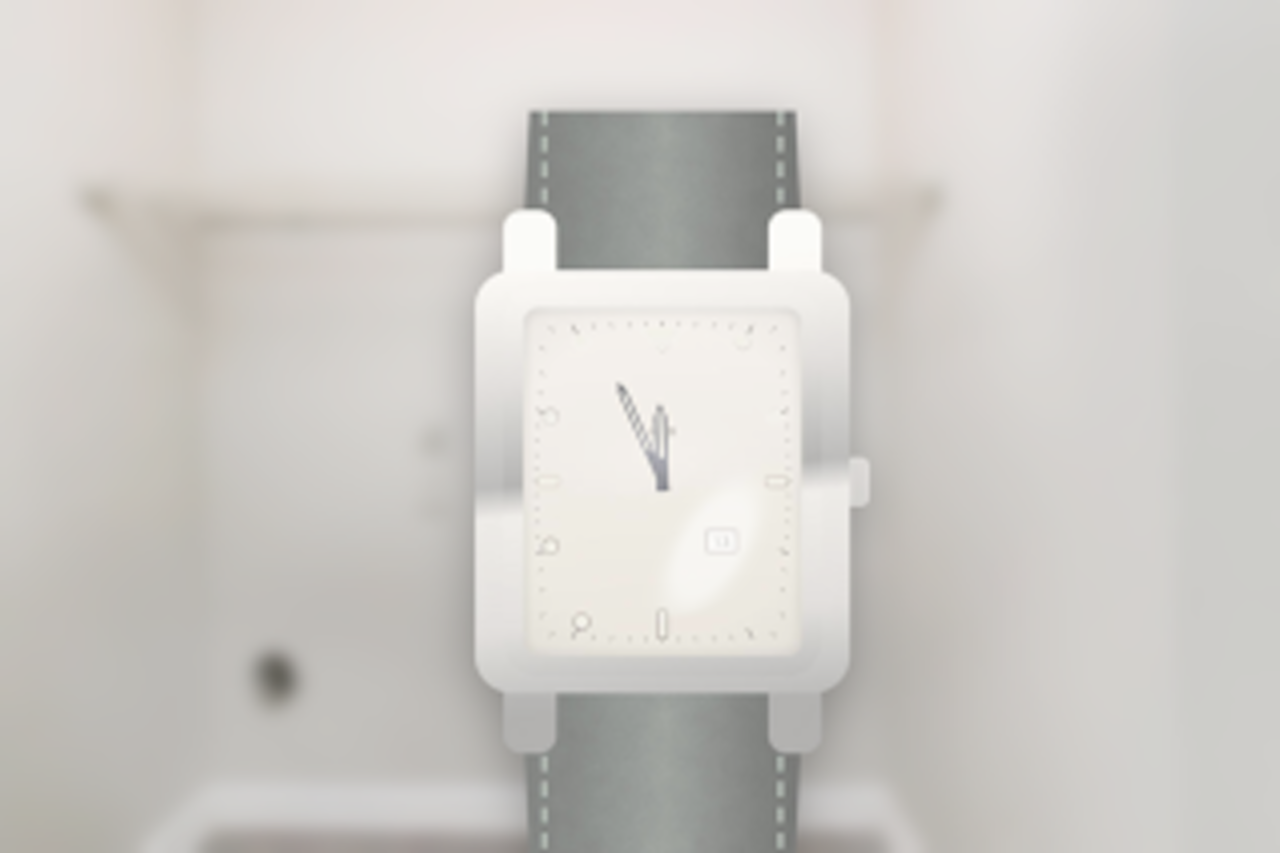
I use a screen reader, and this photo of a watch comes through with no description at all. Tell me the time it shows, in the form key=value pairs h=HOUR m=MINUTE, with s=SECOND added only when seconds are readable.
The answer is h=11 m=56
